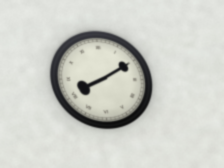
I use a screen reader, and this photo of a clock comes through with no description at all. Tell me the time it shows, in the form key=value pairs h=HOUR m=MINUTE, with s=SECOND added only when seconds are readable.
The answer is h=8 m=10
